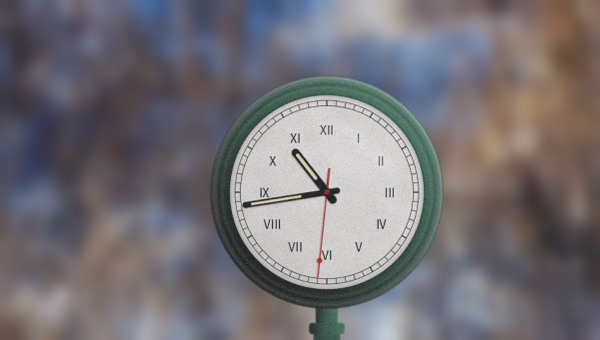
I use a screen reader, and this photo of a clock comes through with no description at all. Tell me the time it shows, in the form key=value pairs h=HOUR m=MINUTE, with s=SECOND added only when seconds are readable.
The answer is h=10 m=43 s=31
